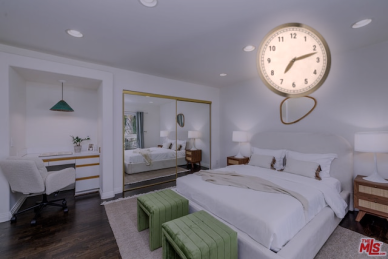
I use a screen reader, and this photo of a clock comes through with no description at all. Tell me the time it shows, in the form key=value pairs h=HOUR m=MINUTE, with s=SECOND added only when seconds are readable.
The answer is h=7 m=12
